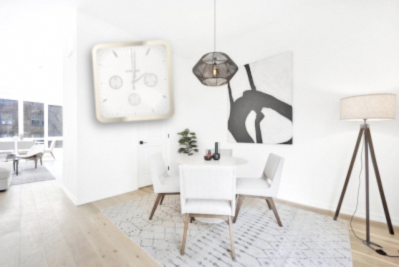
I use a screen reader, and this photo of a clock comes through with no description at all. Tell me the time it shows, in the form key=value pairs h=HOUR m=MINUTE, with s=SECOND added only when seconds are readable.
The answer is h=2 m=1
